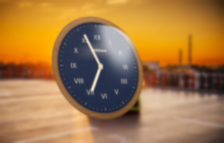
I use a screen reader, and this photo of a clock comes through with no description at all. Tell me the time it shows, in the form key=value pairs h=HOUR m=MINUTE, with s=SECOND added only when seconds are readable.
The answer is h=6 m=56
